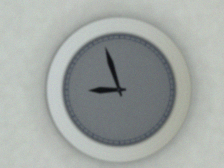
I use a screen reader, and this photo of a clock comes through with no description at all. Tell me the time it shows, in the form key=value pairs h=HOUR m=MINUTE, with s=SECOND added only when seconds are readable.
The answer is h=8 m=57
